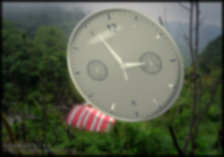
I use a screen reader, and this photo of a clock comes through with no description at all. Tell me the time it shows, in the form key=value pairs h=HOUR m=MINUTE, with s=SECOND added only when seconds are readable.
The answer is h=2 m=56
